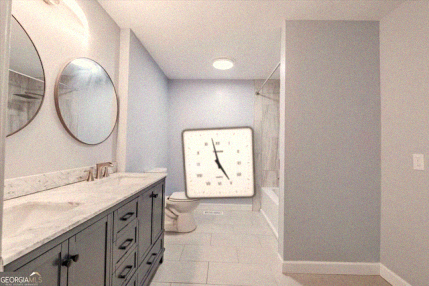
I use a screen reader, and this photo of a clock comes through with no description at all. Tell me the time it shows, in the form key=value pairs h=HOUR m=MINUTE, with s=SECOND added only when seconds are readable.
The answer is h=4 m=58
